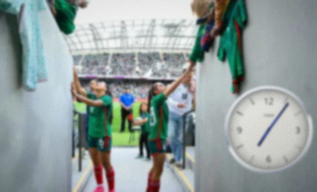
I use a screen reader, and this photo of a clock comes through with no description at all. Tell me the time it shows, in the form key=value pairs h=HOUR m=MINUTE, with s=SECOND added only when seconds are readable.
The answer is h=7 m=6
